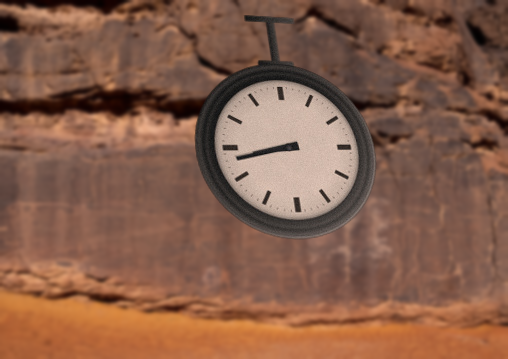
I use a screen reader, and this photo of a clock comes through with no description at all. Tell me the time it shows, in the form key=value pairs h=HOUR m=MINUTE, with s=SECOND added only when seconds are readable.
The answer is h=8 m=43
